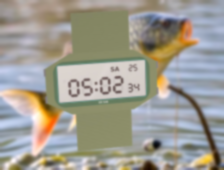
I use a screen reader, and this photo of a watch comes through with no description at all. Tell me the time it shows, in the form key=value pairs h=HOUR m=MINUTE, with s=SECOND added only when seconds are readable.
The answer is h=5 m=2
